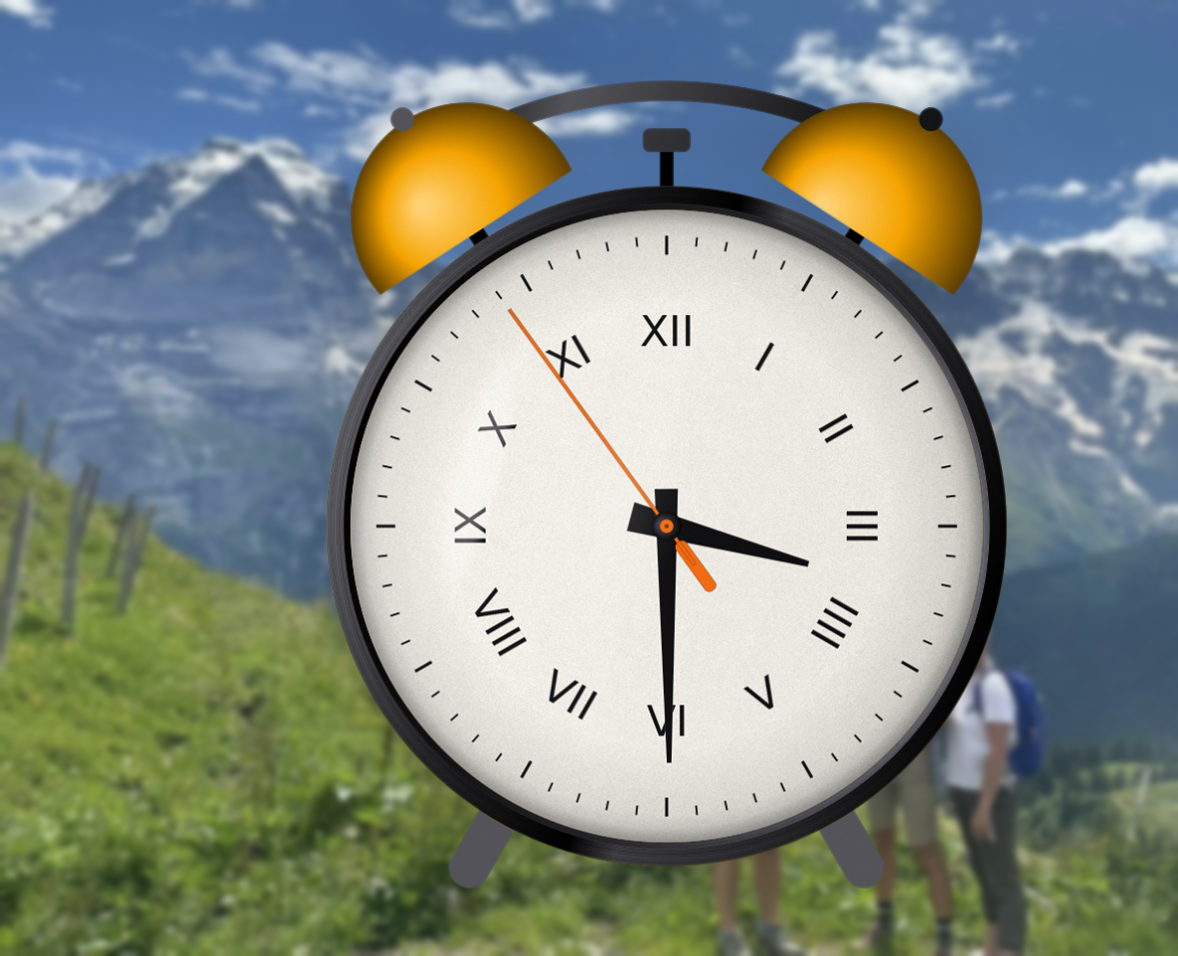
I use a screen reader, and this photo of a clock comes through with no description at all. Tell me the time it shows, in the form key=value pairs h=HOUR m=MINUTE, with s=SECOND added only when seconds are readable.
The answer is h=3 m=29 s=54
